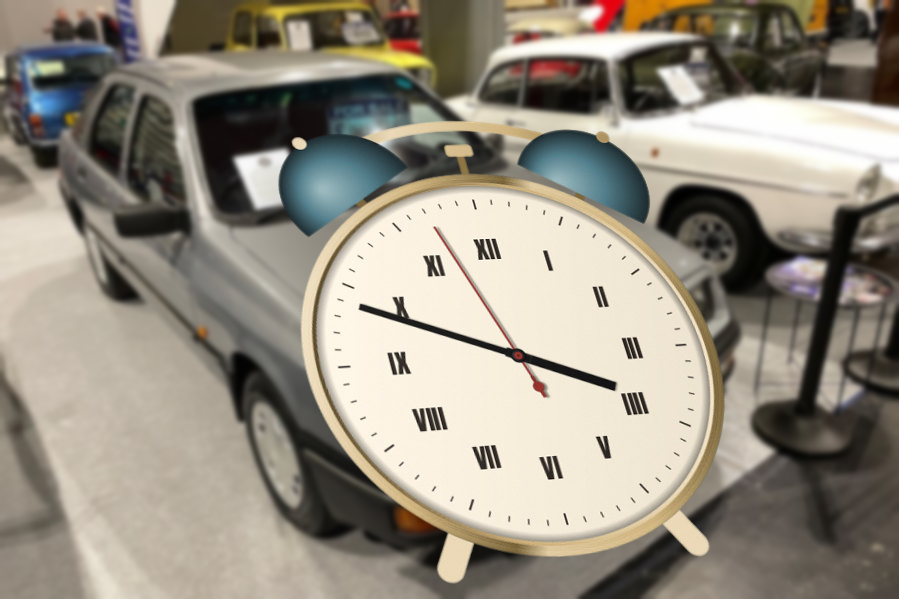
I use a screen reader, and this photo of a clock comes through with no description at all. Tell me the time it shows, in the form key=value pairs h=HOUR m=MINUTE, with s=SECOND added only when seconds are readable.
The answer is h=3 m=48 s=57
